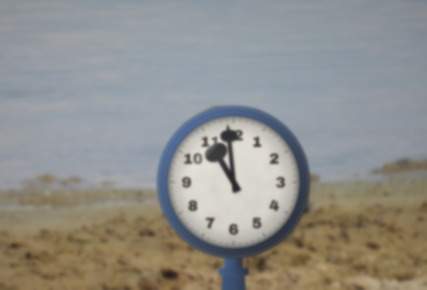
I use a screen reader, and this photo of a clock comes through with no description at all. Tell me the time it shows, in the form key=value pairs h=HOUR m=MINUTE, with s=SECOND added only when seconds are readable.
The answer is h=10 m=59
